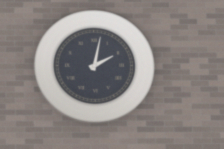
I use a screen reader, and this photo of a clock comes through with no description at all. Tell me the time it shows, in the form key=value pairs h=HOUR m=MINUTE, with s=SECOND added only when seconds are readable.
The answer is h=2 m=2
